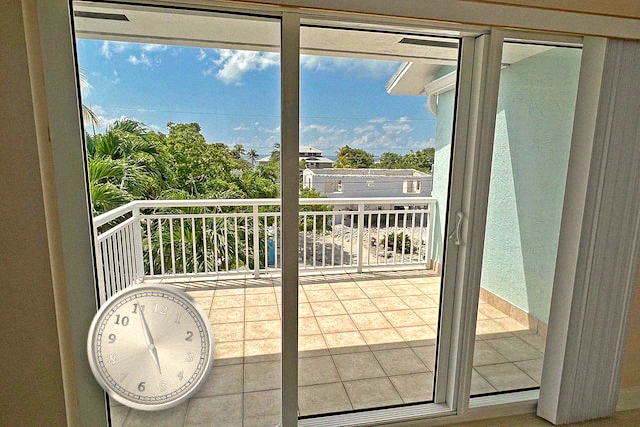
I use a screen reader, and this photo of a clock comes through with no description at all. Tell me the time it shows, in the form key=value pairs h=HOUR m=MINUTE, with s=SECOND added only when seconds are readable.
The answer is h=4 m=55
